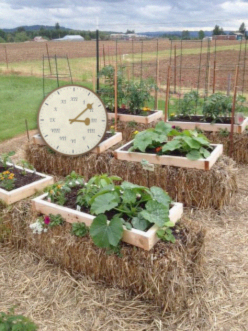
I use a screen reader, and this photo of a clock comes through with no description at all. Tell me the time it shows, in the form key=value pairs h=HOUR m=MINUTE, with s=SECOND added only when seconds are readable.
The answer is h=3 m=8
